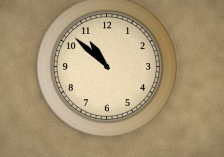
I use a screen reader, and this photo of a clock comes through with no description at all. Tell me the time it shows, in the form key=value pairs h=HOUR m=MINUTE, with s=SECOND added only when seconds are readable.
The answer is h=10 m=52
